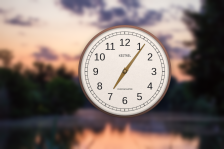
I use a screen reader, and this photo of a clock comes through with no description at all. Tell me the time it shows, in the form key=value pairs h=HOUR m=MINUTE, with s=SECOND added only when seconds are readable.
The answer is h=7 m=6
